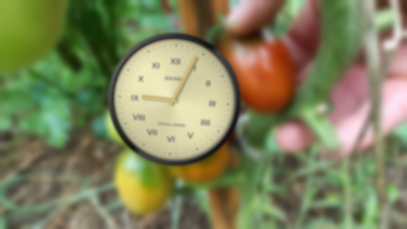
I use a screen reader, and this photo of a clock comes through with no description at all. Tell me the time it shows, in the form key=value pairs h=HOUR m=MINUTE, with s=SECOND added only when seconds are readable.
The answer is h=9 m=4
